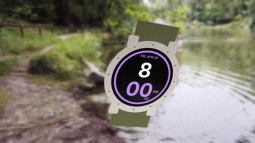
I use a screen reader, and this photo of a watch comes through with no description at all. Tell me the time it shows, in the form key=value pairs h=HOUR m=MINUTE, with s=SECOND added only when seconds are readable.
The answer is h=8 m=0
